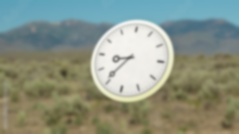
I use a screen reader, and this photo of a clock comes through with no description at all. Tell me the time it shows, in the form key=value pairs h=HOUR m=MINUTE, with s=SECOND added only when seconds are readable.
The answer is h=8 m=36
